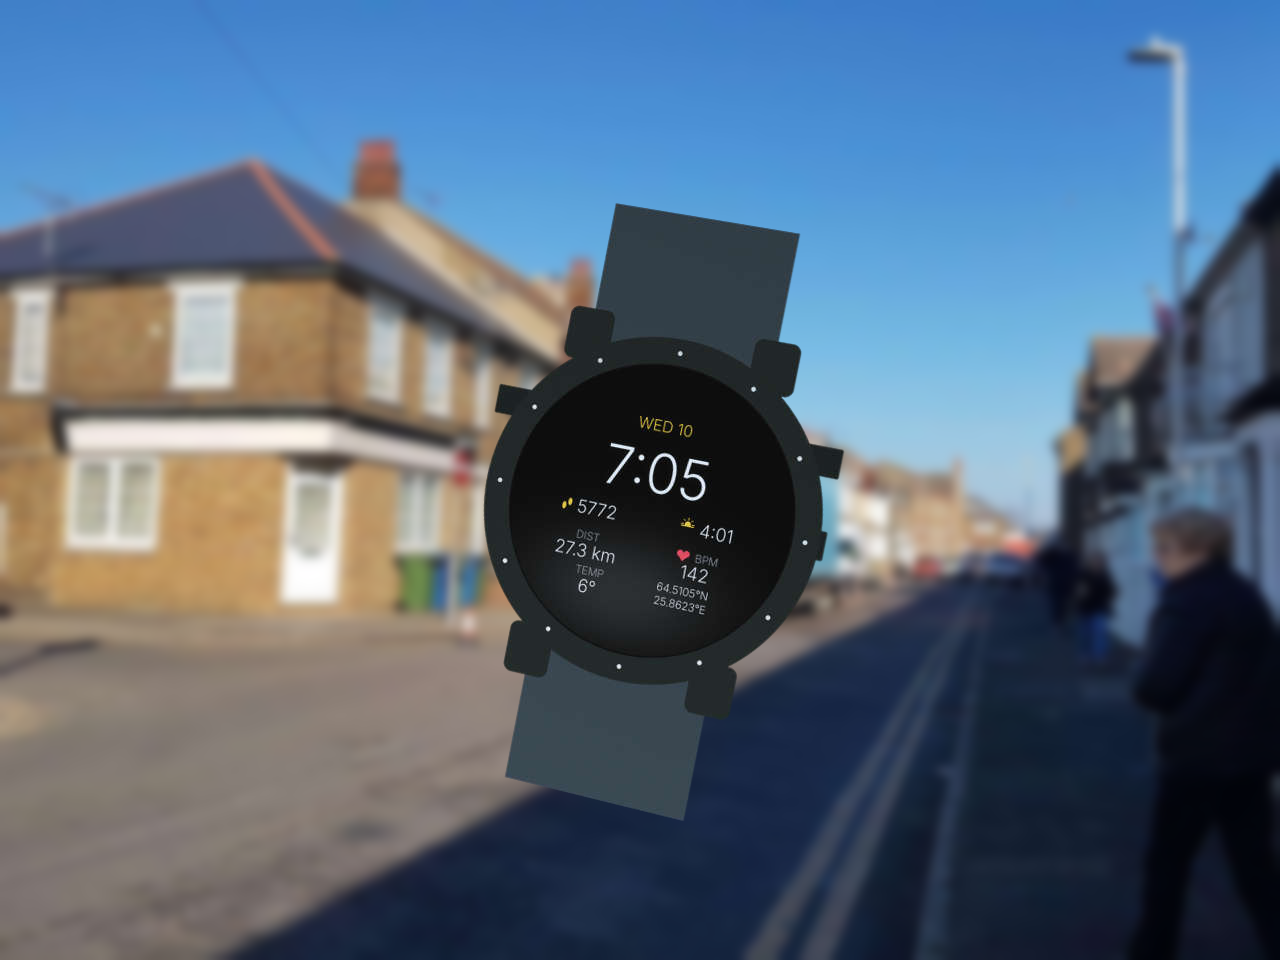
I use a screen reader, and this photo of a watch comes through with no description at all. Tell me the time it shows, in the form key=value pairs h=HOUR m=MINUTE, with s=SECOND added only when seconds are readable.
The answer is h=7 m=5
